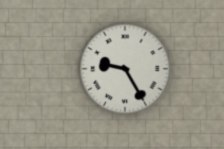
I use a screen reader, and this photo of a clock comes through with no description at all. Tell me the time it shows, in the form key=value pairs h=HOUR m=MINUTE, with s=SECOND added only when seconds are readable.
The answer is h=9 m=25
